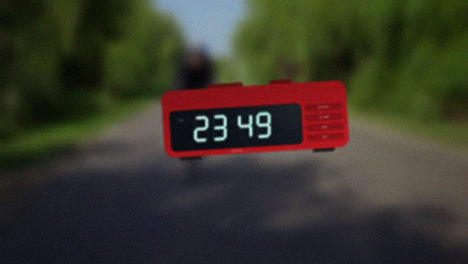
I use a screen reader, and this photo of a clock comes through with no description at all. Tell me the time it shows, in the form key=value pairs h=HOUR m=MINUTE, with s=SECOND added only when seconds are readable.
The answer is h=23 m=49
